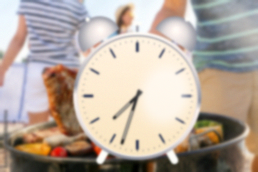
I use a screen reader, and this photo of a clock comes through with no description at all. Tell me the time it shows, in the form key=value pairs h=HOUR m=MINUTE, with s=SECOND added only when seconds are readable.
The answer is h=7 m=33
